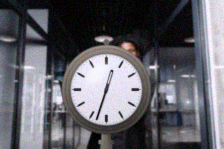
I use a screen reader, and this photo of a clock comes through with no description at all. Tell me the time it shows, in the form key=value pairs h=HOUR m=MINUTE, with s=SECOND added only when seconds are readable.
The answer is h=12 m=33
